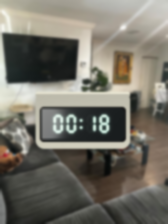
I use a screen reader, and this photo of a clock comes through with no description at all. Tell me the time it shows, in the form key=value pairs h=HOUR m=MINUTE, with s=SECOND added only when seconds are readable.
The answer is h=0 m=18
